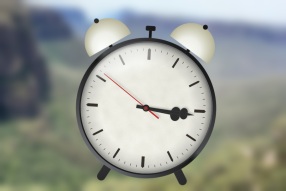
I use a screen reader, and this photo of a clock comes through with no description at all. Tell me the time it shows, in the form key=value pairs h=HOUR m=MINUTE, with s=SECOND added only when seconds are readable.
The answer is h=3 m=15 s=51
